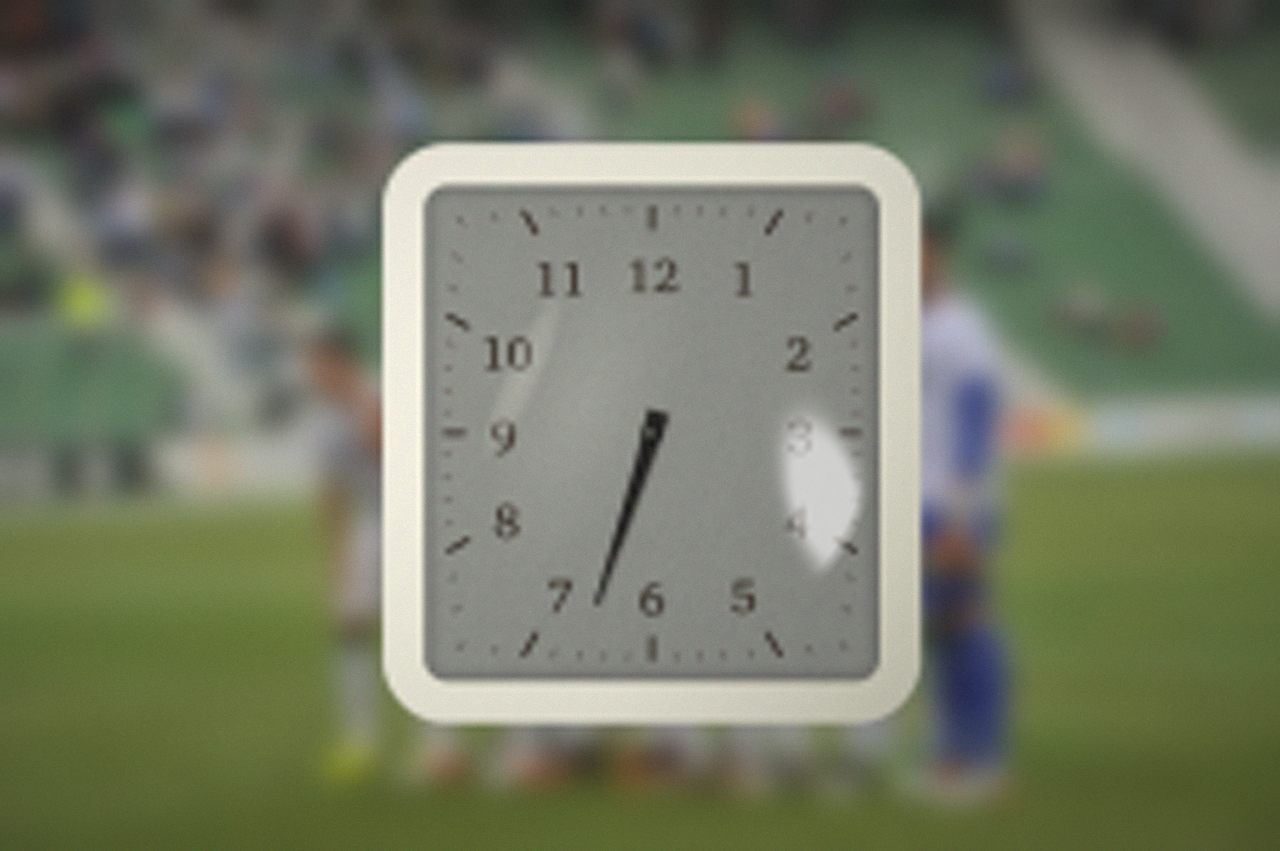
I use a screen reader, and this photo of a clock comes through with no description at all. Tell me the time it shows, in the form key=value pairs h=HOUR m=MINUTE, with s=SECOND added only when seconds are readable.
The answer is h=6 m=33
